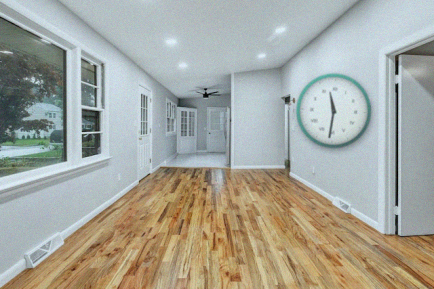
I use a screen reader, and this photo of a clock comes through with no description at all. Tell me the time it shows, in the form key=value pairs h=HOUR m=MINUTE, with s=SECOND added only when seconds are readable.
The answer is h=11 m=31
